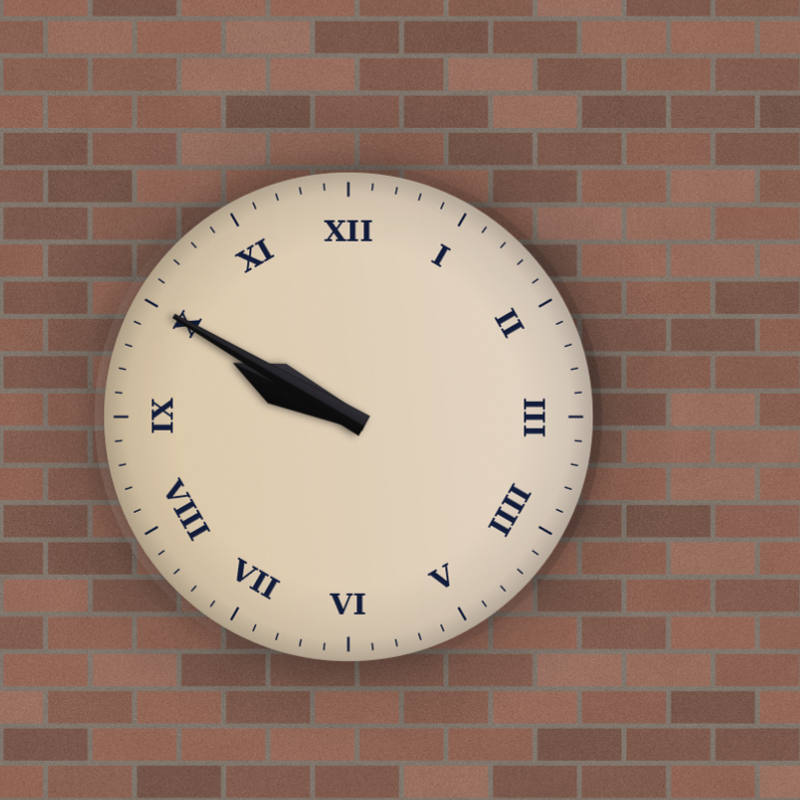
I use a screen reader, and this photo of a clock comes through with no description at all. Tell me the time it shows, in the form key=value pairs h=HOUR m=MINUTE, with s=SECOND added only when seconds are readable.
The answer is h=9 m=50
